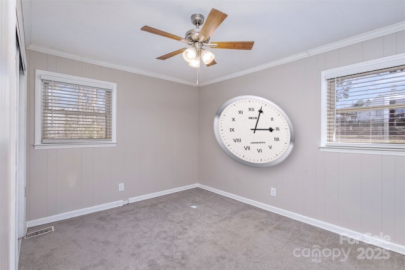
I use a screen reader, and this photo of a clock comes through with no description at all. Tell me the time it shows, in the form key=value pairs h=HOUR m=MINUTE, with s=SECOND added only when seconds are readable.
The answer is h=3 m=4
